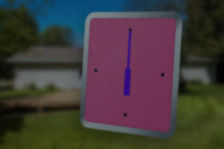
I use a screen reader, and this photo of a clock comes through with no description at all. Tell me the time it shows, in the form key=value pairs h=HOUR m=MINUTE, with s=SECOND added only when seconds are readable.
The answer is h=6 m=0
